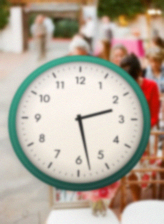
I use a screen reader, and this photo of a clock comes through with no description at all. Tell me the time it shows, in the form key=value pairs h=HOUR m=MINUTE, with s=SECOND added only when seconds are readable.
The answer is h=2 m=28
